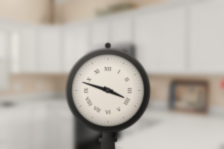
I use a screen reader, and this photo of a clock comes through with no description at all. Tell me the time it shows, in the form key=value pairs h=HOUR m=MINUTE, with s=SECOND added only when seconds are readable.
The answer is h=3 m=48
